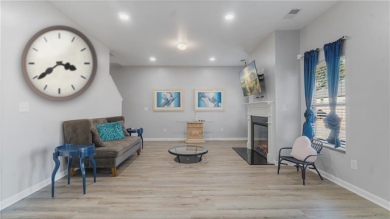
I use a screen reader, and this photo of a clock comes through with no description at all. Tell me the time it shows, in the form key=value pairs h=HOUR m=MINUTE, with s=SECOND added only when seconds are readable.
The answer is h=3 m=39
